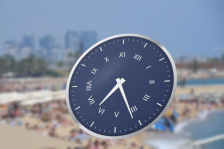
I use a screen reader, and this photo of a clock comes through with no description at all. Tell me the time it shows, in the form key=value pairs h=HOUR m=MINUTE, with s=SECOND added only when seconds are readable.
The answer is h=6 m=21
